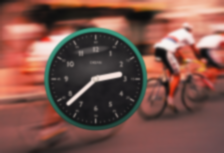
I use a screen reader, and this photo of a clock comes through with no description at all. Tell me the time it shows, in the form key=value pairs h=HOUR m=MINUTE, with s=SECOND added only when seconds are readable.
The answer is h=2 m=38
